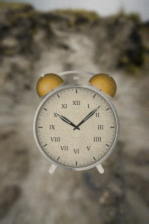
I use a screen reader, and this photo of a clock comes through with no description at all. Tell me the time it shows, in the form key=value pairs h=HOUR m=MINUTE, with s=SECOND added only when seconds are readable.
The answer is h=10 m=8
